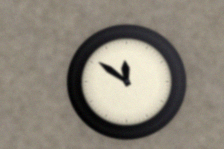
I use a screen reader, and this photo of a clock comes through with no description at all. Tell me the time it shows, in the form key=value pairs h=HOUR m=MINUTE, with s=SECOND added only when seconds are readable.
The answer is h=11 m=51
